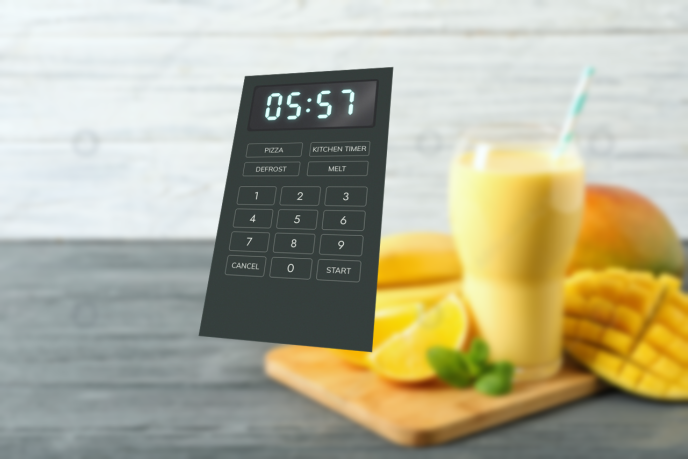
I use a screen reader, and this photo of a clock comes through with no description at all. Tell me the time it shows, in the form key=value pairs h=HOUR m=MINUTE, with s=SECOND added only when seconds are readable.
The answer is h=5 m=57
